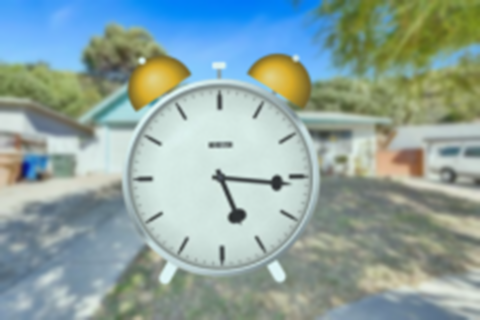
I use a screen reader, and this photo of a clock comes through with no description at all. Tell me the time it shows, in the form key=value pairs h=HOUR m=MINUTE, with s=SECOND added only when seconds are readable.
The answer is h=5 m=16
